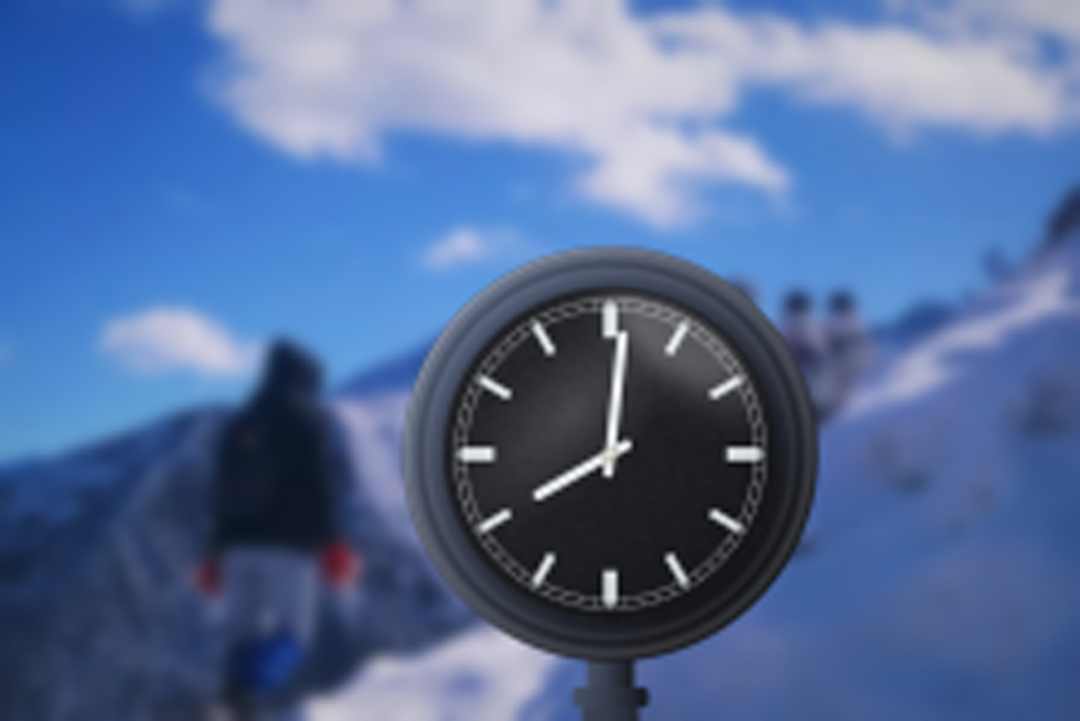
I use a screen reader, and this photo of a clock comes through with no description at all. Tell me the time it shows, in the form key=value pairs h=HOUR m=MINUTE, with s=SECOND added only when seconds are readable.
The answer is h=8 m=1
